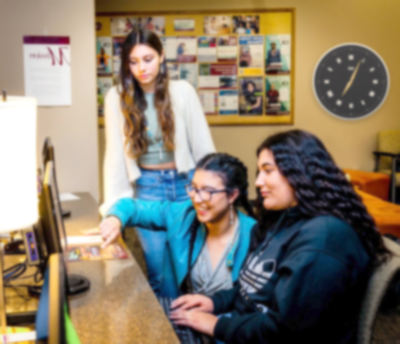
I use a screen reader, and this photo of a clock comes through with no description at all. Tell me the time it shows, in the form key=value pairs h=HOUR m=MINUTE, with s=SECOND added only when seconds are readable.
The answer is h=7 m=4
